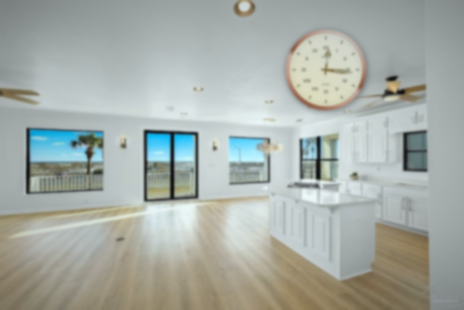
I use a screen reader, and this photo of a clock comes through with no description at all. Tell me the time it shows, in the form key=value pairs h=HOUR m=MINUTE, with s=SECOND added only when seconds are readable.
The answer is h=12 m=16
